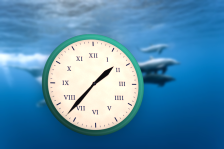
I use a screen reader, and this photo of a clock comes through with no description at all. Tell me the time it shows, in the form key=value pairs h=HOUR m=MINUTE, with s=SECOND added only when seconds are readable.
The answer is h=1 m=37
